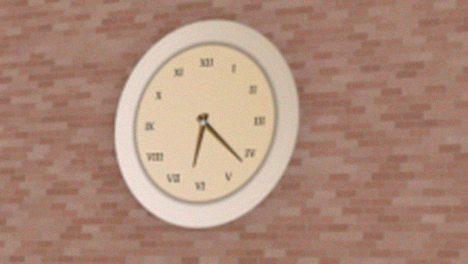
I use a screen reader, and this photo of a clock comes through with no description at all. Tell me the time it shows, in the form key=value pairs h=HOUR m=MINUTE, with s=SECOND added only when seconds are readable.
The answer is h=6 m=22
